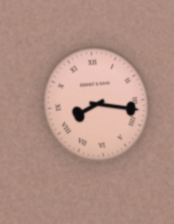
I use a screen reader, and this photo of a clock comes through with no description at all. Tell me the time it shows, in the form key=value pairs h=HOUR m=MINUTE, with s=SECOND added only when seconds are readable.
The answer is h=8 m=17
